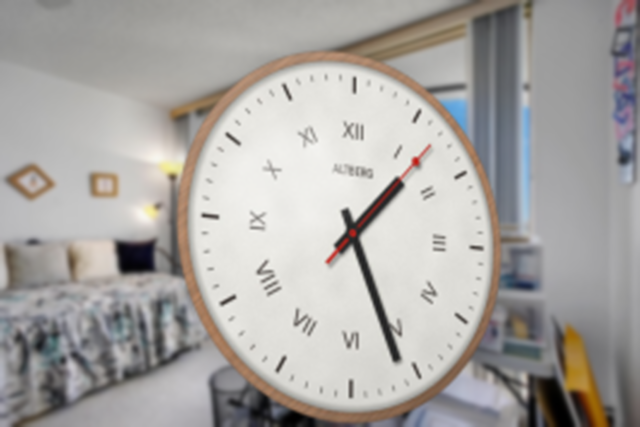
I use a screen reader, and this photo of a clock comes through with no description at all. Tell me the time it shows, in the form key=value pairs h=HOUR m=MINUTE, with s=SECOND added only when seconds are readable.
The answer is h=1 m=26 s=7
